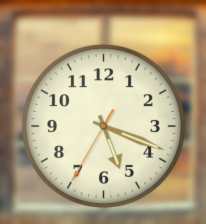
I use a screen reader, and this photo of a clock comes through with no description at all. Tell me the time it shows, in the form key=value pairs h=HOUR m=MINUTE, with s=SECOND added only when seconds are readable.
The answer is h=5 m=18 s=35
